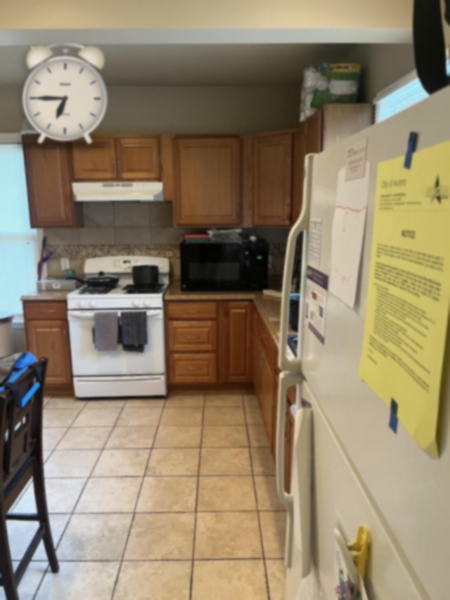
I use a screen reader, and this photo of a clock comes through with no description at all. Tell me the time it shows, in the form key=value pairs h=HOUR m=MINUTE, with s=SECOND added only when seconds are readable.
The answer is h=6 m=45
